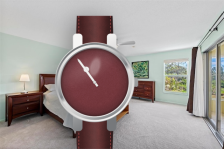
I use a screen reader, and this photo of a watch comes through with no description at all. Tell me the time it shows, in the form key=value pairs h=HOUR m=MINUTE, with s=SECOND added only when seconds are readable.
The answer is h=10 m=54
